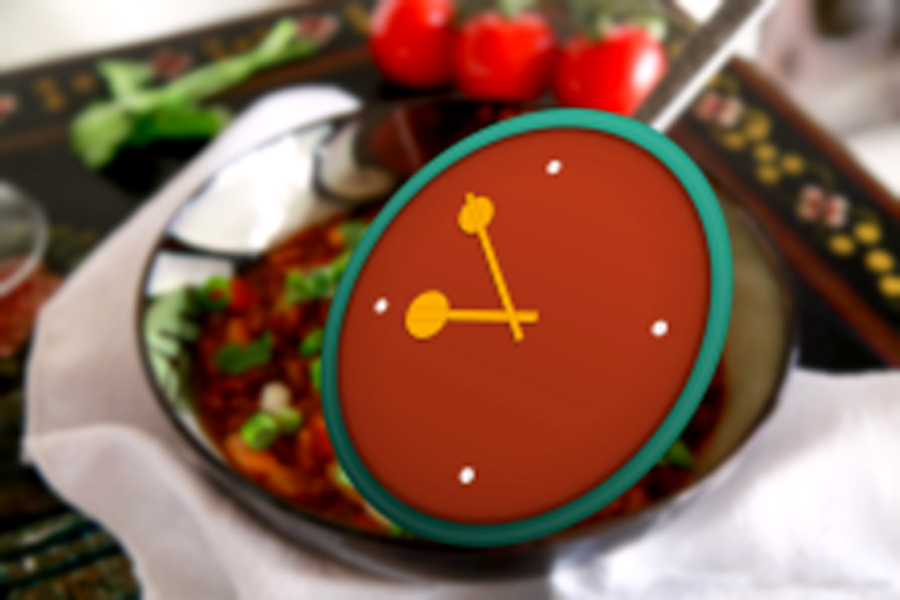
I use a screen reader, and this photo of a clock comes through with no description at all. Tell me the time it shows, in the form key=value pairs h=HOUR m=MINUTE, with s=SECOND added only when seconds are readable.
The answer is h=8 m=54
